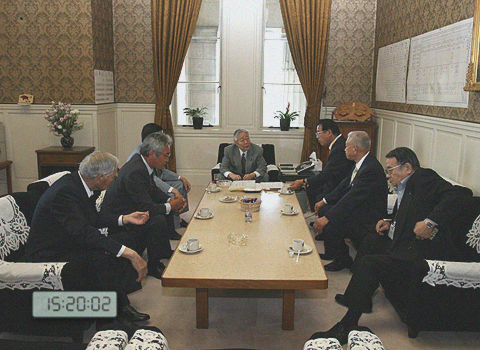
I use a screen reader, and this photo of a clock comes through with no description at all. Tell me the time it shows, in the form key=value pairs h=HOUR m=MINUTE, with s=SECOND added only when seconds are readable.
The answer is h=15 m=20 s=2
